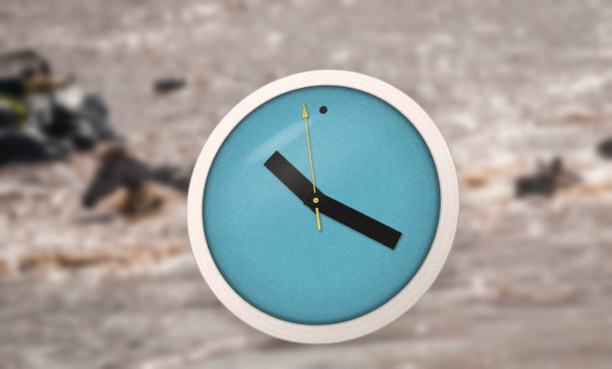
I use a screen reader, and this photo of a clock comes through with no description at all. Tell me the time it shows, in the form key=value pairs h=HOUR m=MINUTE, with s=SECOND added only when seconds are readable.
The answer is h=10 m=18 s=58
